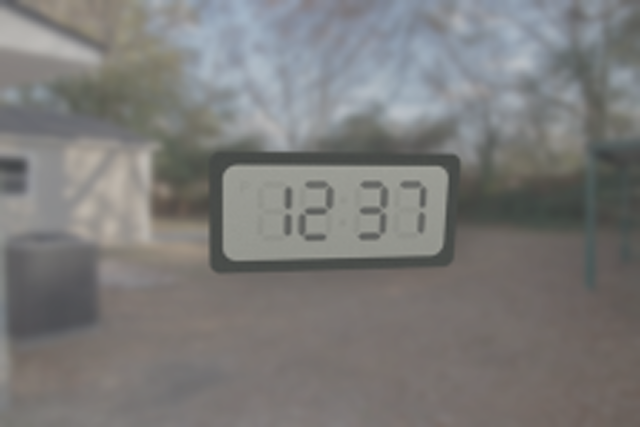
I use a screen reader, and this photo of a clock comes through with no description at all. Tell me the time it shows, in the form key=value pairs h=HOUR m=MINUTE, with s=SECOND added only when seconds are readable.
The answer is h=12 m=37
